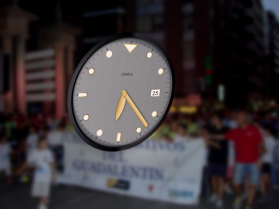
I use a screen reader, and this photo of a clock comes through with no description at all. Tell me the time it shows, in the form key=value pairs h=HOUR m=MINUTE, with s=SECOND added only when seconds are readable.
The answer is h=6 m=23
